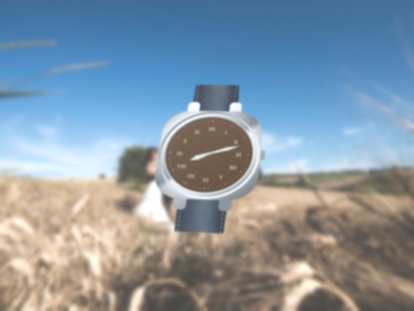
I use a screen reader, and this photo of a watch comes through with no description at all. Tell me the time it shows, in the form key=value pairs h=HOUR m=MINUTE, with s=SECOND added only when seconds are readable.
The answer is h=8 m=12
